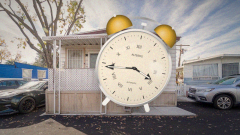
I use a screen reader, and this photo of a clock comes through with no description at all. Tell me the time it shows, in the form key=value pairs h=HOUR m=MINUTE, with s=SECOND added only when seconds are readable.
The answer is h=3 m=44
